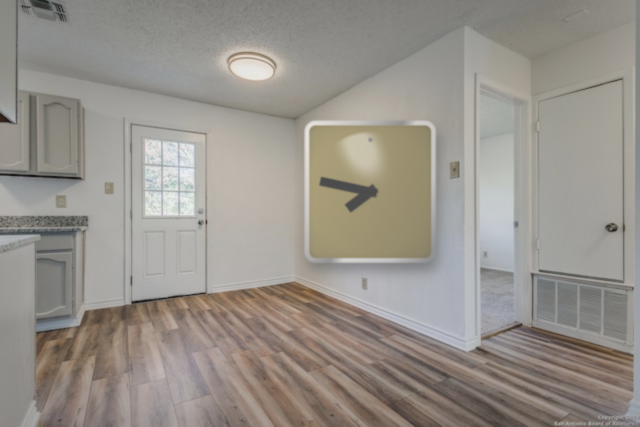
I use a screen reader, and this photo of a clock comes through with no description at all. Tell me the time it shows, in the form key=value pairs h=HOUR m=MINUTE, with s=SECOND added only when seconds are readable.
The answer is h=7 m=47
